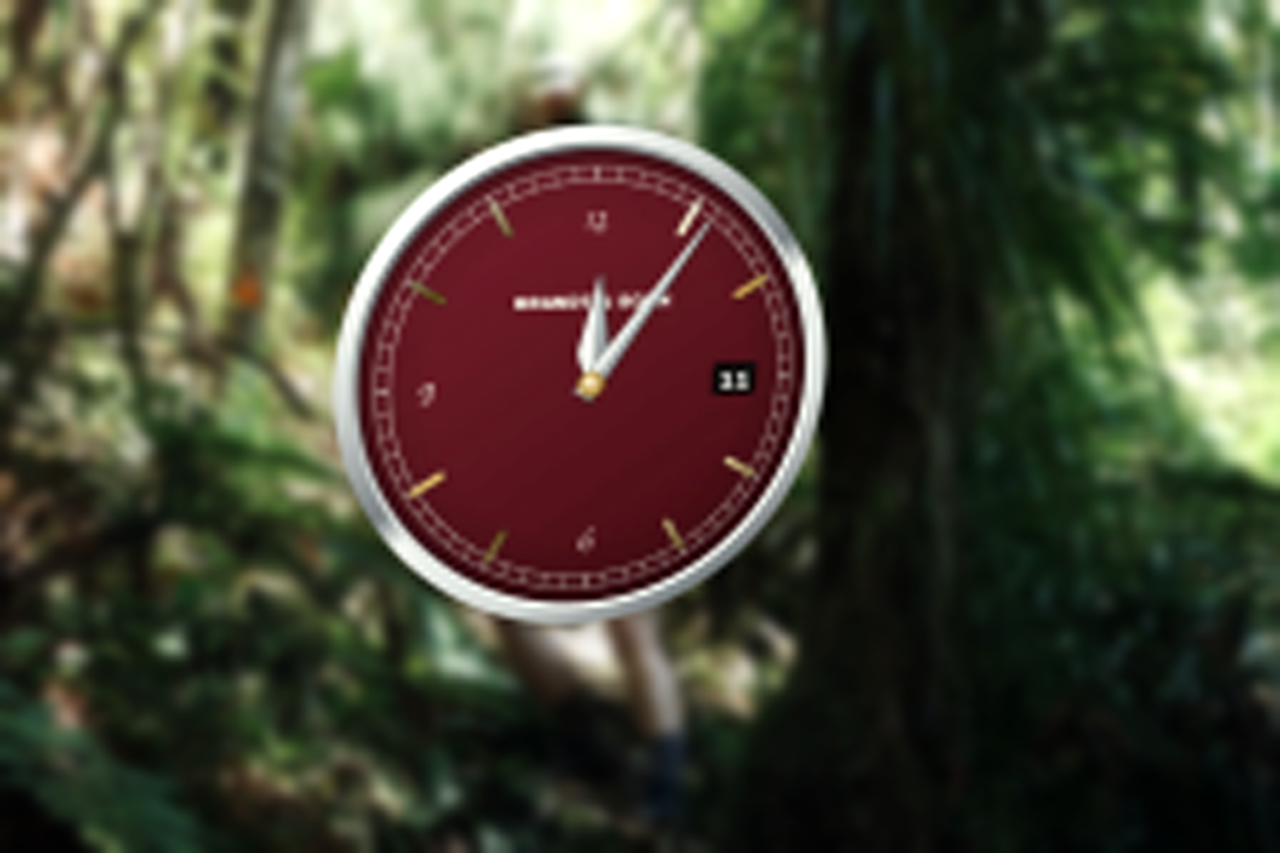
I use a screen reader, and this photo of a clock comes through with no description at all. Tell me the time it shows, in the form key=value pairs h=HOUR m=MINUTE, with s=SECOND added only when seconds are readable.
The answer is h=12 m=6
